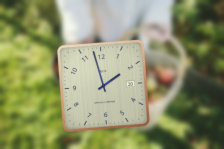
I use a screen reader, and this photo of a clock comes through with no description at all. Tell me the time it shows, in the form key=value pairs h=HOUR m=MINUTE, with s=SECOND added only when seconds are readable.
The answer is h=1 m=58
